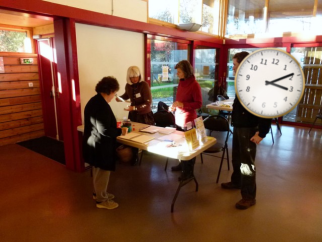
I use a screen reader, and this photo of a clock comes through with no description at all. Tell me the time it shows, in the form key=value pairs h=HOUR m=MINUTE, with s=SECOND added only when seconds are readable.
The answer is h=3 m=9
